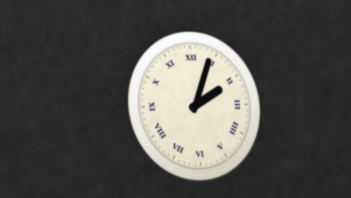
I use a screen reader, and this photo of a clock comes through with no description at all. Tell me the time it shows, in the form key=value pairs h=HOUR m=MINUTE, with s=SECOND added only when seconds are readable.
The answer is h=2 m=4
